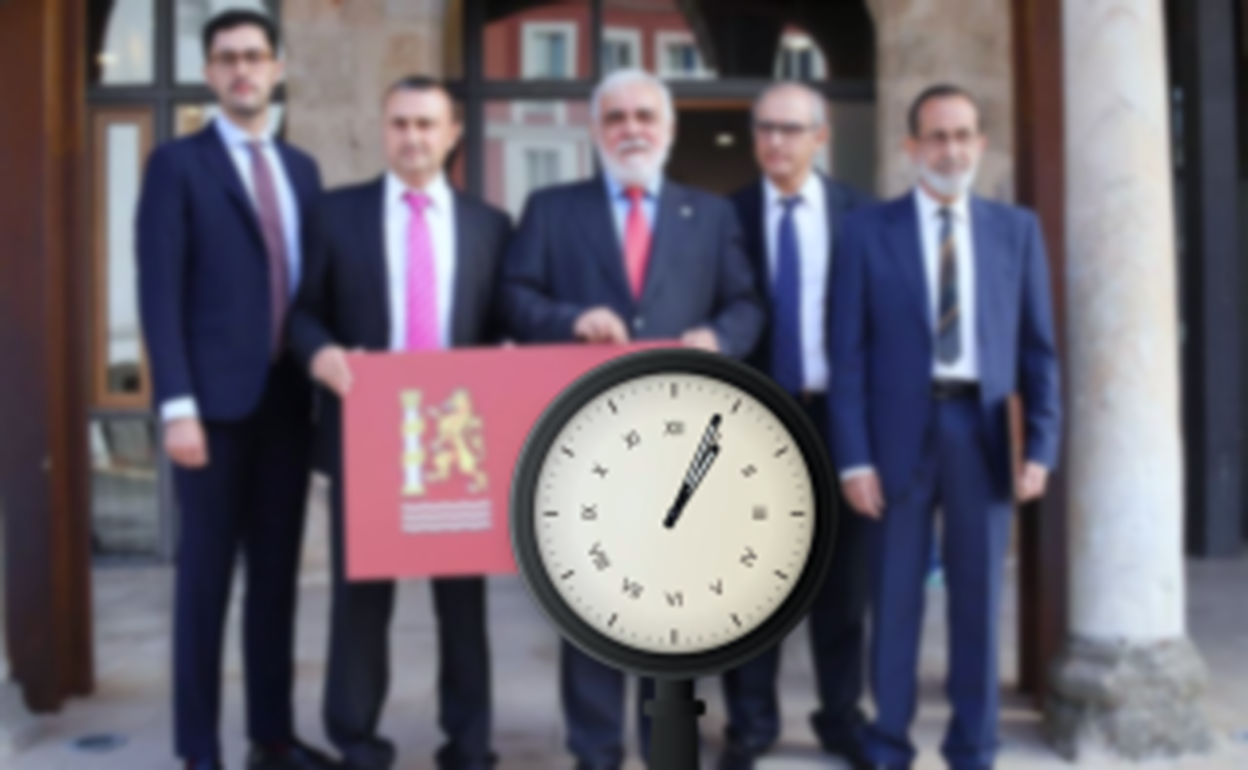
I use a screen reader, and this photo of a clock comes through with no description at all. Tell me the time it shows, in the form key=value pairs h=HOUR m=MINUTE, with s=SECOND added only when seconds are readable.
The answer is h=1 m=4
